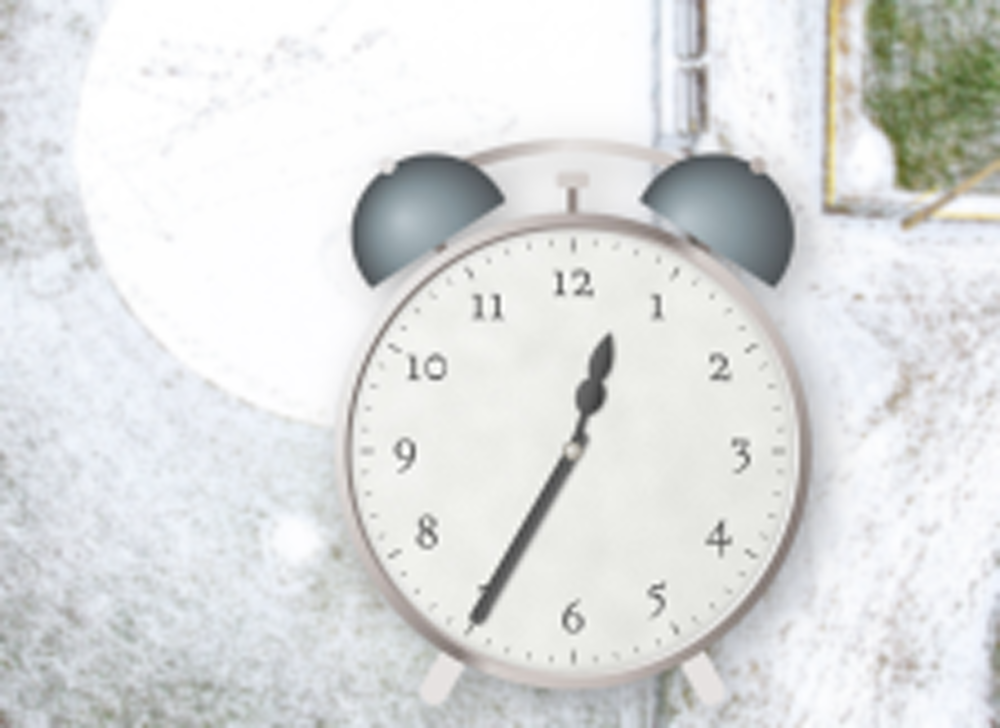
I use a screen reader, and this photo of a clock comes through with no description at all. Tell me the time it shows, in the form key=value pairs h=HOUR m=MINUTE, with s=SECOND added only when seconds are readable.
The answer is h=12 m=35
